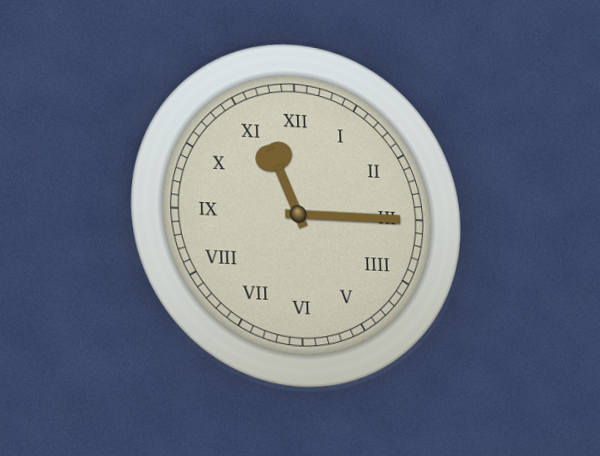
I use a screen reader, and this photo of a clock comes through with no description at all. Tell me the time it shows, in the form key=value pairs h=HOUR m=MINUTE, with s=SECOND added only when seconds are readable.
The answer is h=11 m=15
